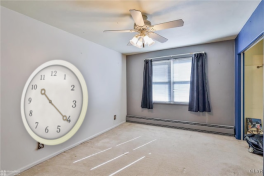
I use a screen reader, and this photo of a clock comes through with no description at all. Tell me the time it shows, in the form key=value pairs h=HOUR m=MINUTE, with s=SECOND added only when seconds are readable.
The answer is h=10 m=21
